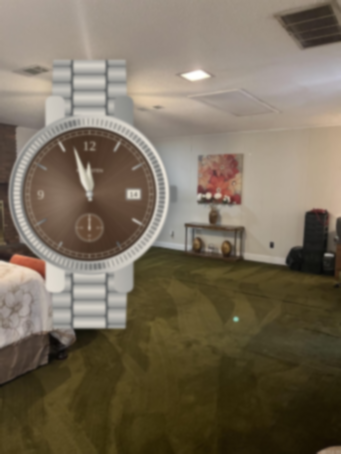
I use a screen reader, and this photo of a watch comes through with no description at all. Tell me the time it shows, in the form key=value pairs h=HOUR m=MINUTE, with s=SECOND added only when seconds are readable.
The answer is h=11 m=57
